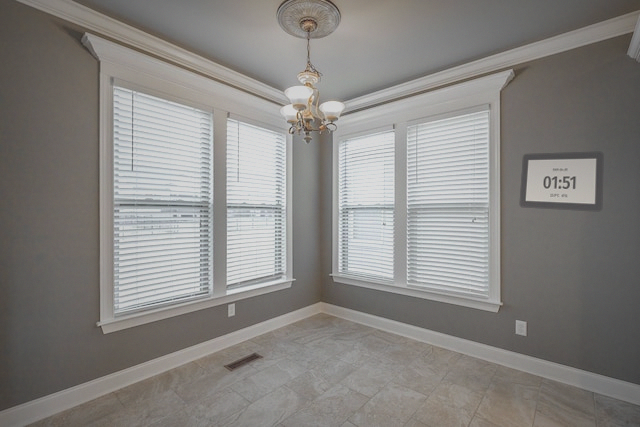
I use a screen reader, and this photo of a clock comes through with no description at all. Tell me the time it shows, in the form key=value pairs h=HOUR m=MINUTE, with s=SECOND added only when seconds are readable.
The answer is h=1 m=51
